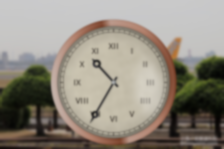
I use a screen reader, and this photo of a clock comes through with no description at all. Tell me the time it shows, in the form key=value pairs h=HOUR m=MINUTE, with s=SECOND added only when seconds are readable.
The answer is h=10 m=35
